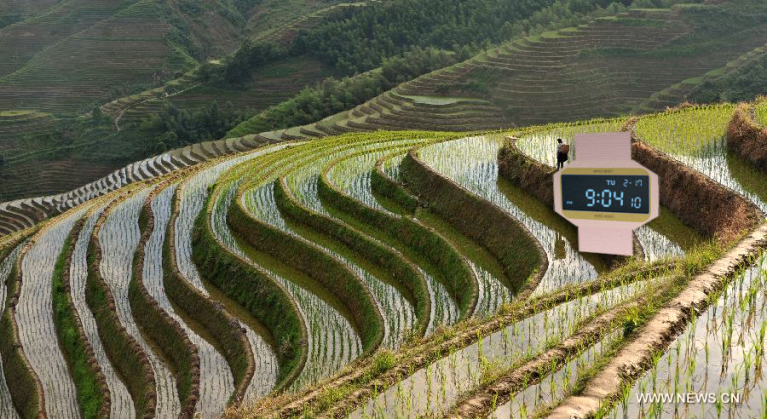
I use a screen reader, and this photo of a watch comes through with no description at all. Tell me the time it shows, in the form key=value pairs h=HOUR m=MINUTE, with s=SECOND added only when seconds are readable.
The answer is h=9 m=4 s=10
